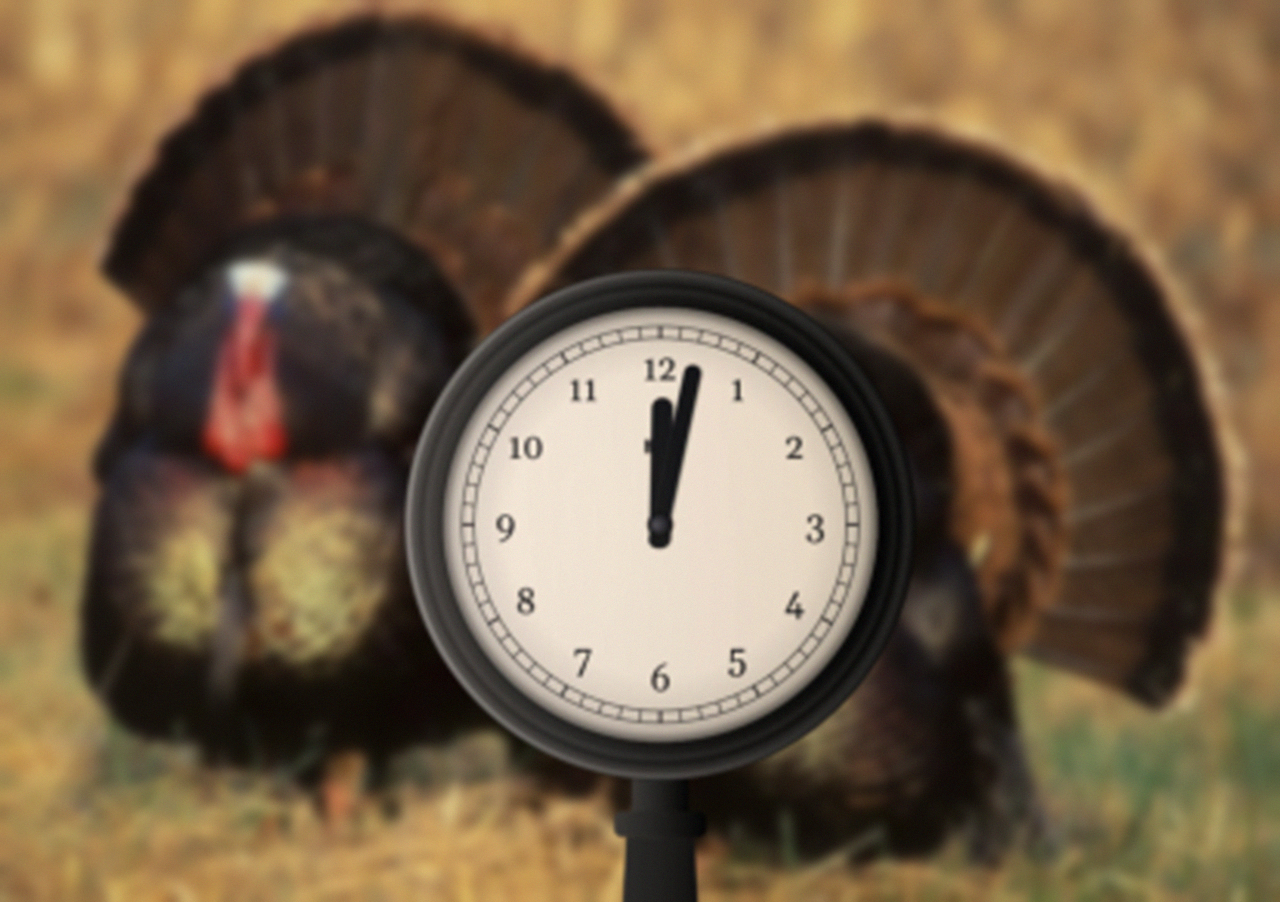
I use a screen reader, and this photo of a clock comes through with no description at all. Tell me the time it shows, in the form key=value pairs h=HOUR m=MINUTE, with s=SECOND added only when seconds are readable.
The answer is h=12 m=2
